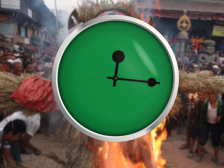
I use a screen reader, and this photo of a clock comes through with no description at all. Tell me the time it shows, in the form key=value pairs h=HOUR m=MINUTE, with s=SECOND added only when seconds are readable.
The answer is h=12 m=16
